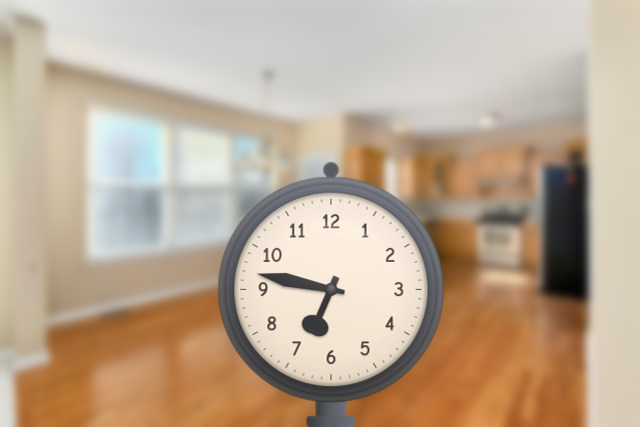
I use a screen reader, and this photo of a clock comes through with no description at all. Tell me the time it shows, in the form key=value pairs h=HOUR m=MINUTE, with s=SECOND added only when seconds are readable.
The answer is h=6 m=47
